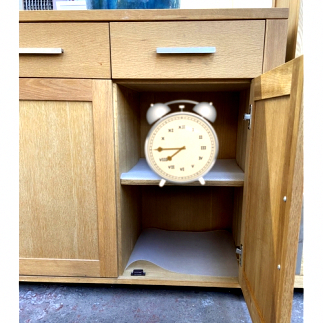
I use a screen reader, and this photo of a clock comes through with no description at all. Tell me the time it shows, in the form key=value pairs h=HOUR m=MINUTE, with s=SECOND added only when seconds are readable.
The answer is h=7 m=45
